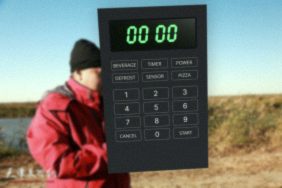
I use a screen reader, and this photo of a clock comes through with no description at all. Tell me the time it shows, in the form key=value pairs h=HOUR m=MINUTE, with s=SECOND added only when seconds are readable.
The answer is h=0 m=0
